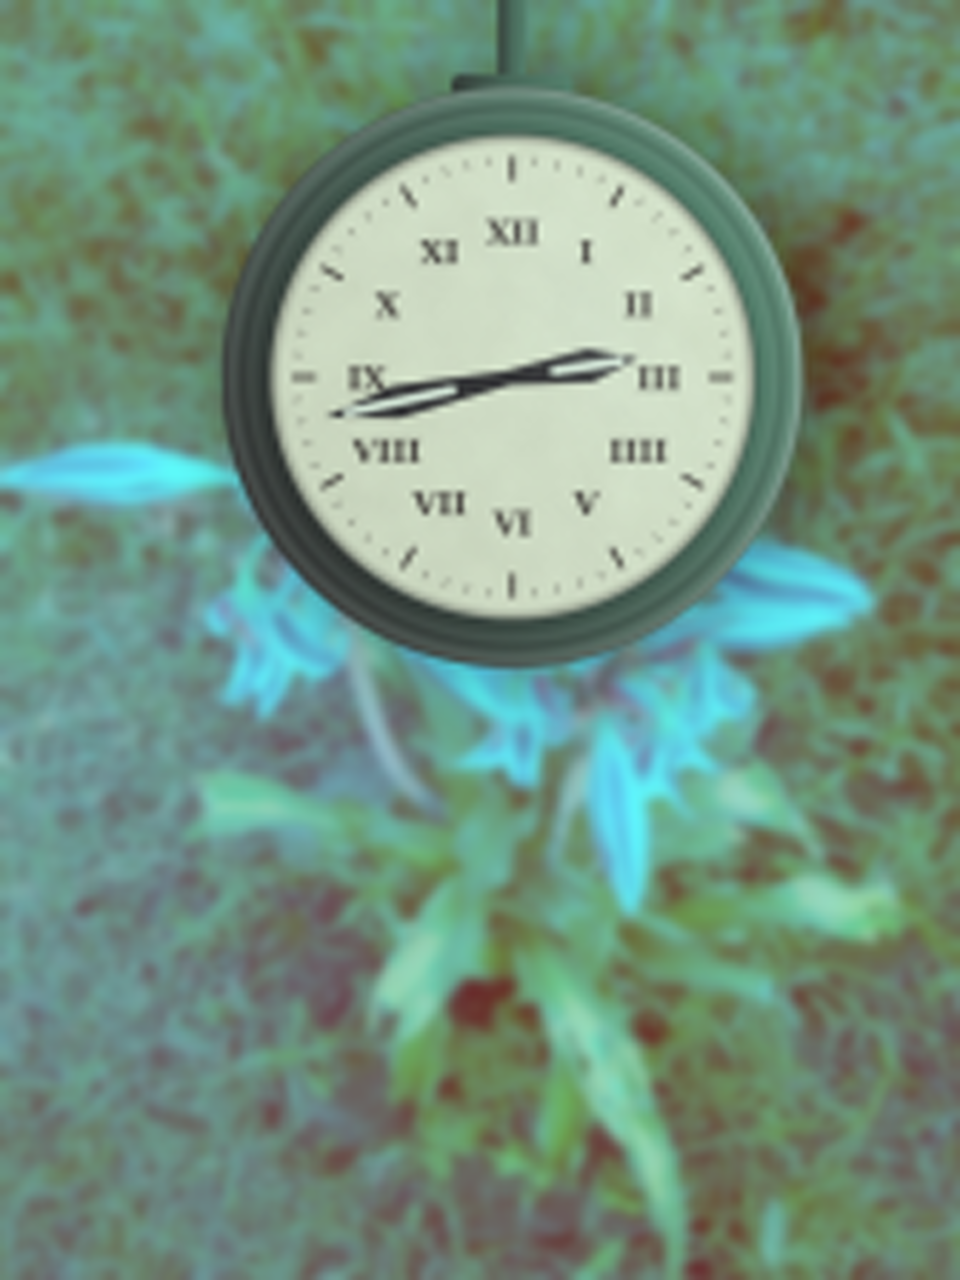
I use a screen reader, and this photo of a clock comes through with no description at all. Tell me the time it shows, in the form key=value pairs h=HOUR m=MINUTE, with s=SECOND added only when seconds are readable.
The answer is h=2 m=43
